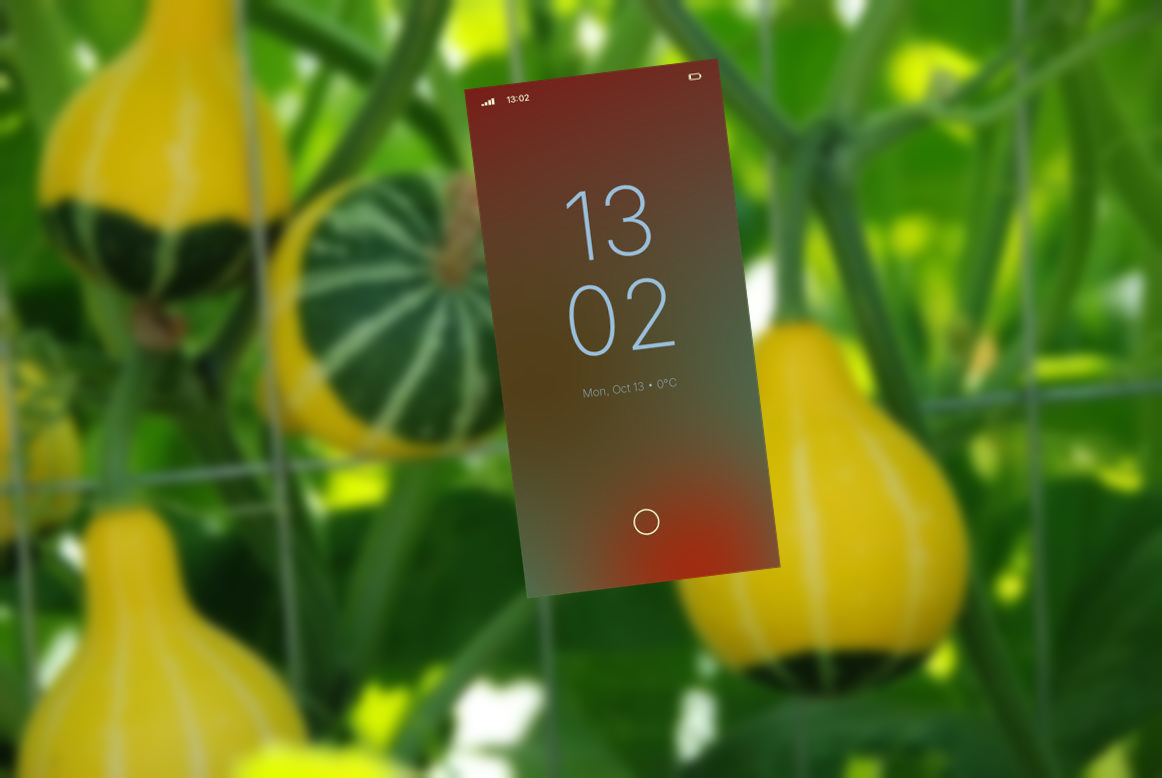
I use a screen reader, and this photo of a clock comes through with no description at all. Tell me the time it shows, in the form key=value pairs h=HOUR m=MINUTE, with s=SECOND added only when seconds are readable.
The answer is h=13 m=2
